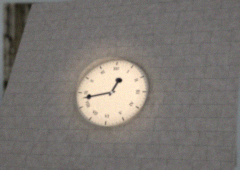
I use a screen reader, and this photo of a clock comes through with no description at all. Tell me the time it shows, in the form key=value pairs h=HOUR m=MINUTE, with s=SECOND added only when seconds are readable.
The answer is h=12 m=43
